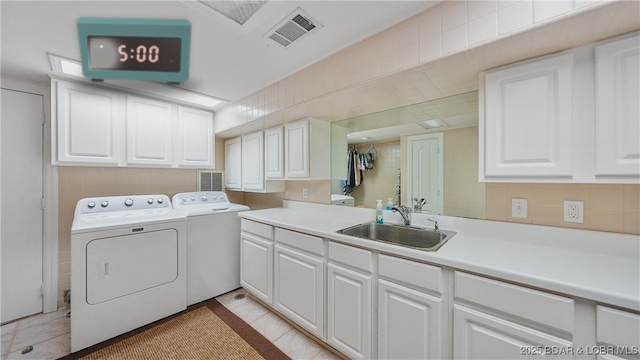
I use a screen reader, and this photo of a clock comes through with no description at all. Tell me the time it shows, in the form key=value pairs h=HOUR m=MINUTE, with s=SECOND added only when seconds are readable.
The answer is h=5 m=0
